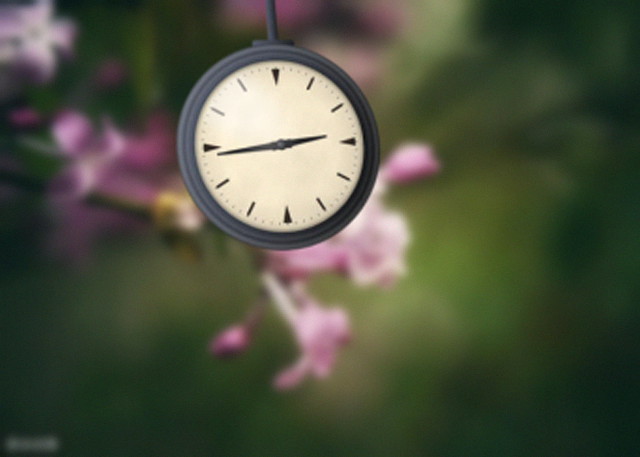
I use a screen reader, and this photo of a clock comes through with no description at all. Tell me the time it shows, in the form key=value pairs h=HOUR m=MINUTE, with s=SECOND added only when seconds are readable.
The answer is h=2 m=44
